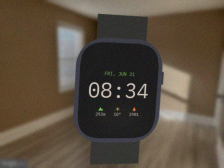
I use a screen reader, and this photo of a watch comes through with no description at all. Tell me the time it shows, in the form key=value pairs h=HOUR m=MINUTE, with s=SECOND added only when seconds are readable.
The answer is h=8 m=34
